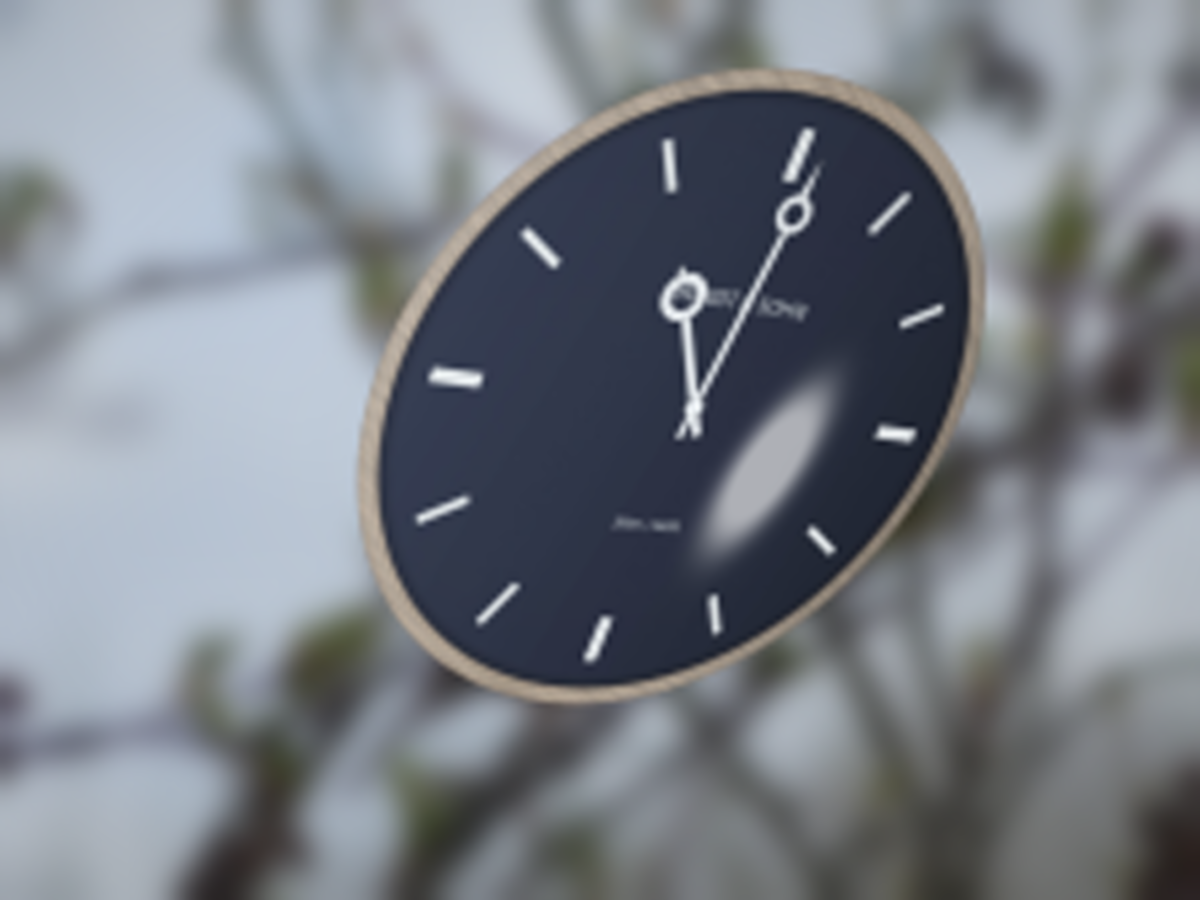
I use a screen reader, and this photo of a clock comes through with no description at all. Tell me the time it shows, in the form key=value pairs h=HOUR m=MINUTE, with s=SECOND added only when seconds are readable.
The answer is h=11 m=1
